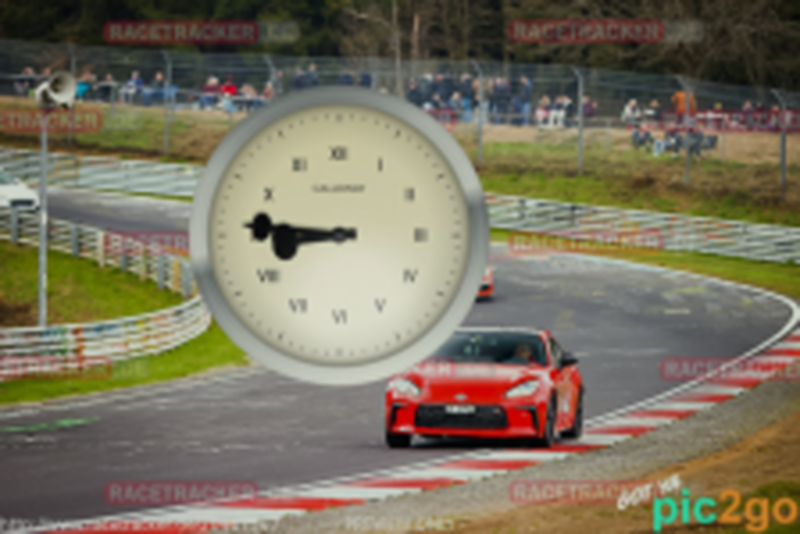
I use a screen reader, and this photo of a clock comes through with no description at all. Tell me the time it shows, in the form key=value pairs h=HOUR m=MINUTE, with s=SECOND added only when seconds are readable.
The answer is h=8 m=46
